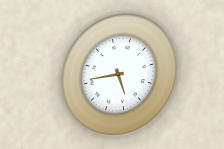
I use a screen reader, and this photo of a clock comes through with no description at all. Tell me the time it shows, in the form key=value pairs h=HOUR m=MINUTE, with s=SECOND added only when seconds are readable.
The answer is h=4 m=41
